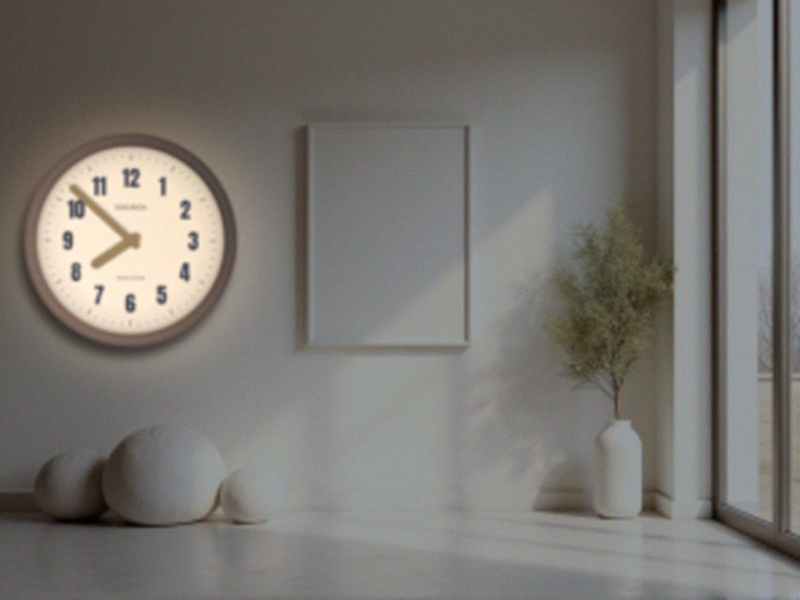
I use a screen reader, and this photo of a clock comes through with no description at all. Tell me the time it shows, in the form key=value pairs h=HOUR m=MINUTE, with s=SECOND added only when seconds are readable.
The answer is h=7 m=52
